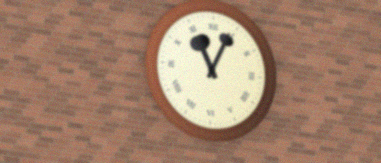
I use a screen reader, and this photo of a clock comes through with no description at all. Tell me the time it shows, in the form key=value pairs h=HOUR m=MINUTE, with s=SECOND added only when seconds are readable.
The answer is h=11 m=4
